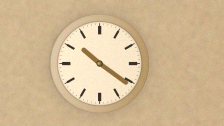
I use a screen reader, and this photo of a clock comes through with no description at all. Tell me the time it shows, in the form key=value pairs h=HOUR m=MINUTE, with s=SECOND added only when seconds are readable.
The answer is h=10 m=21
